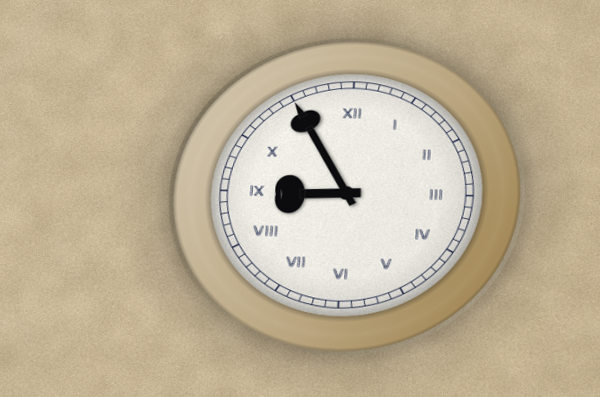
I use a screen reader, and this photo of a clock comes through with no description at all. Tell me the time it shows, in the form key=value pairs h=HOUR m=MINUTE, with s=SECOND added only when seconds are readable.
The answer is h=8 m=55
